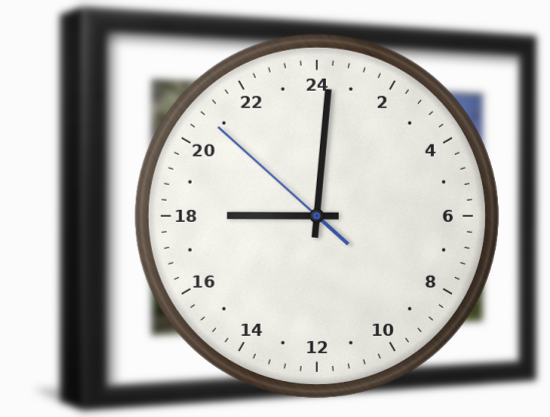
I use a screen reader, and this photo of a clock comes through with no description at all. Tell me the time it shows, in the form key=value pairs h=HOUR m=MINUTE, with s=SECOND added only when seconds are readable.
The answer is h=18 m=0 s=52
